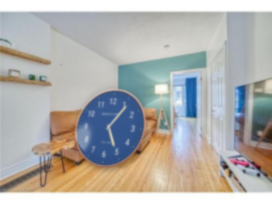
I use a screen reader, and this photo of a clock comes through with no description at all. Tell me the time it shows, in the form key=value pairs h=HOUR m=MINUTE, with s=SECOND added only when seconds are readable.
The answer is h=5 m=6
